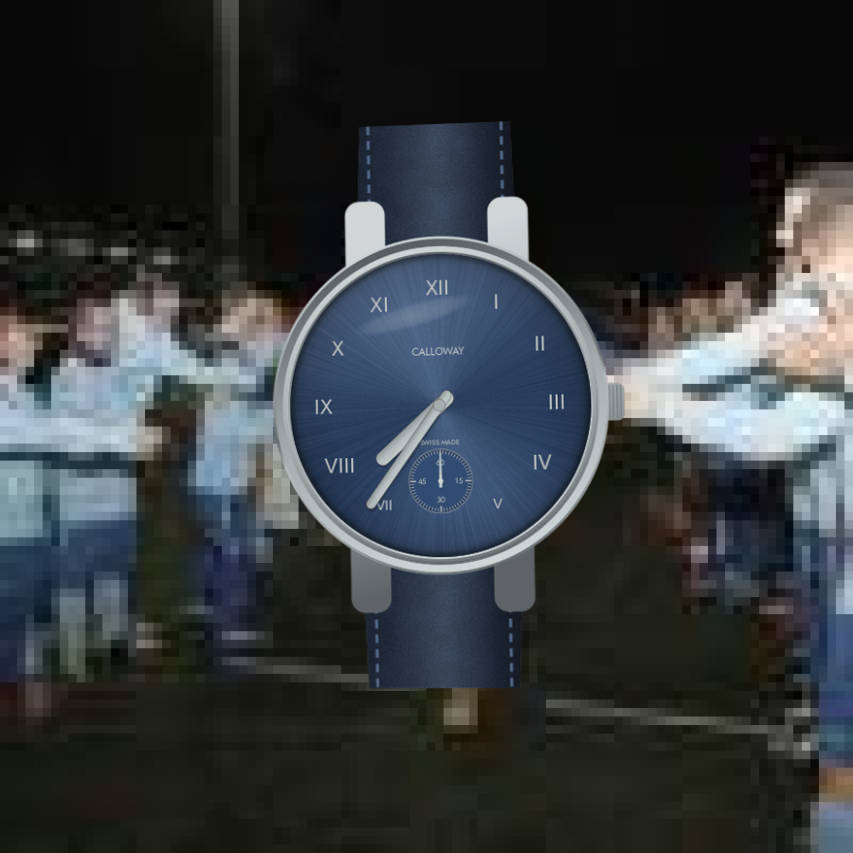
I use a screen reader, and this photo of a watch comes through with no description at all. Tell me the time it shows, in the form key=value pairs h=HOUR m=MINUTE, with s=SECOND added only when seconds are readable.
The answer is h=7 m=36
